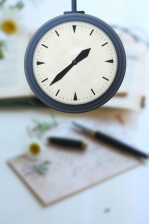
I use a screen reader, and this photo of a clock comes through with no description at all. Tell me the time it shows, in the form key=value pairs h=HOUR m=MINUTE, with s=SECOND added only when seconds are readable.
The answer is h=1 m=38
